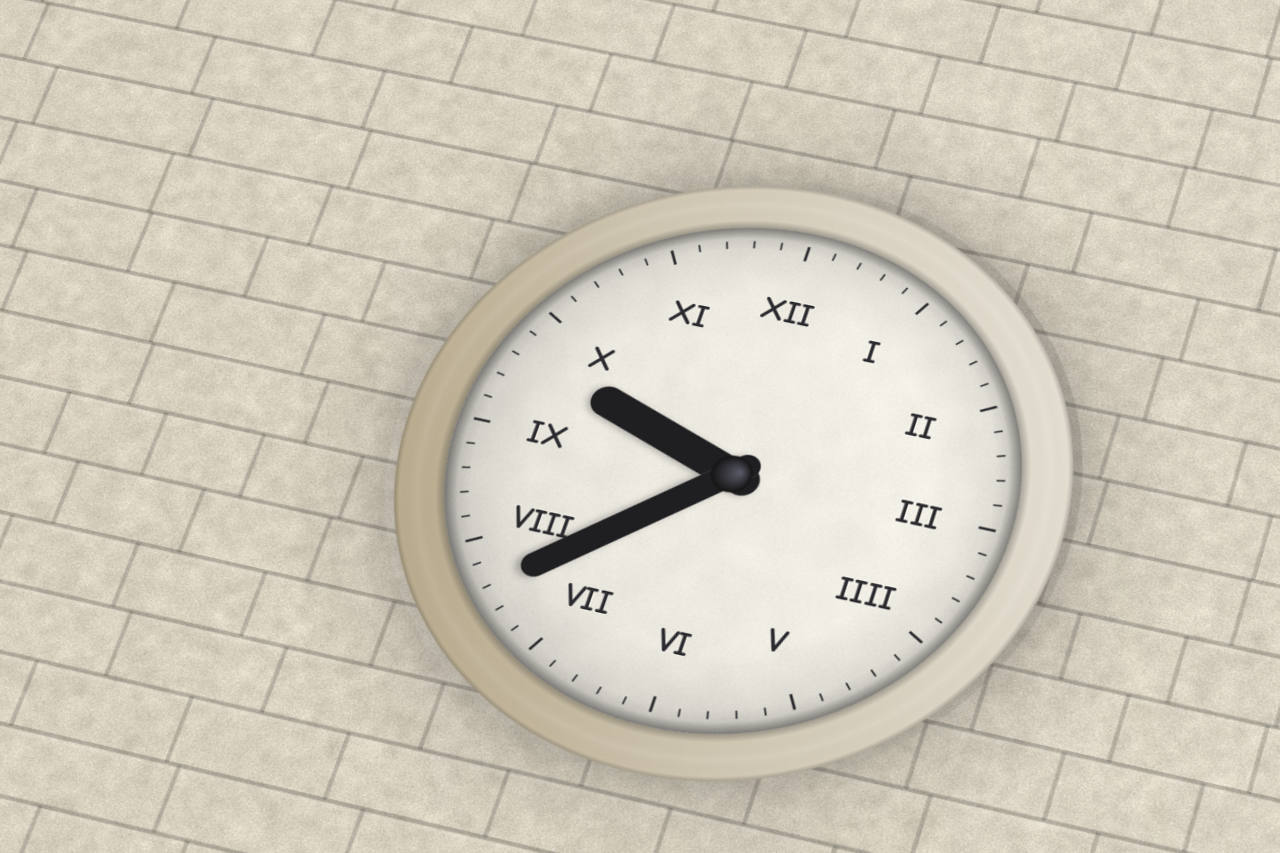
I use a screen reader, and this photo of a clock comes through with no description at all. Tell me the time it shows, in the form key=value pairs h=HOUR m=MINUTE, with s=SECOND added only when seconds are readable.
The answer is h=9 m=38
